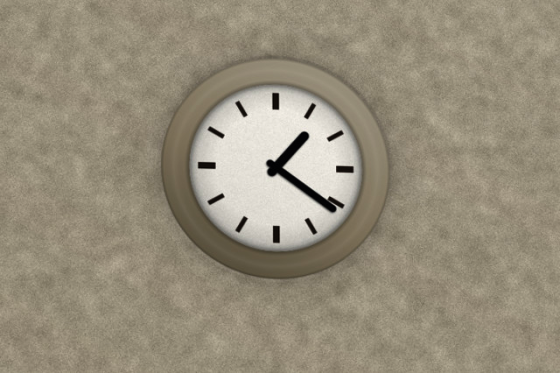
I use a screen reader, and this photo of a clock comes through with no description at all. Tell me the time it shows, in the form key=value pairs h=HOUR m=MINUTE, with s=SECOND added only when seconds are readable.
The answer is h=1 m=21
